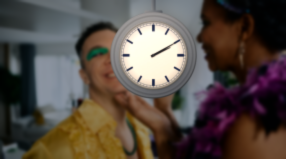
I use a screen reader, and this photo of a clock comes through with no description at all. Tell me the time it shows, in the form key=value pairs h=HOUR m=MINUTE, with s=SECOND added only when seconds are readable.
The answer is h=2 m=10
